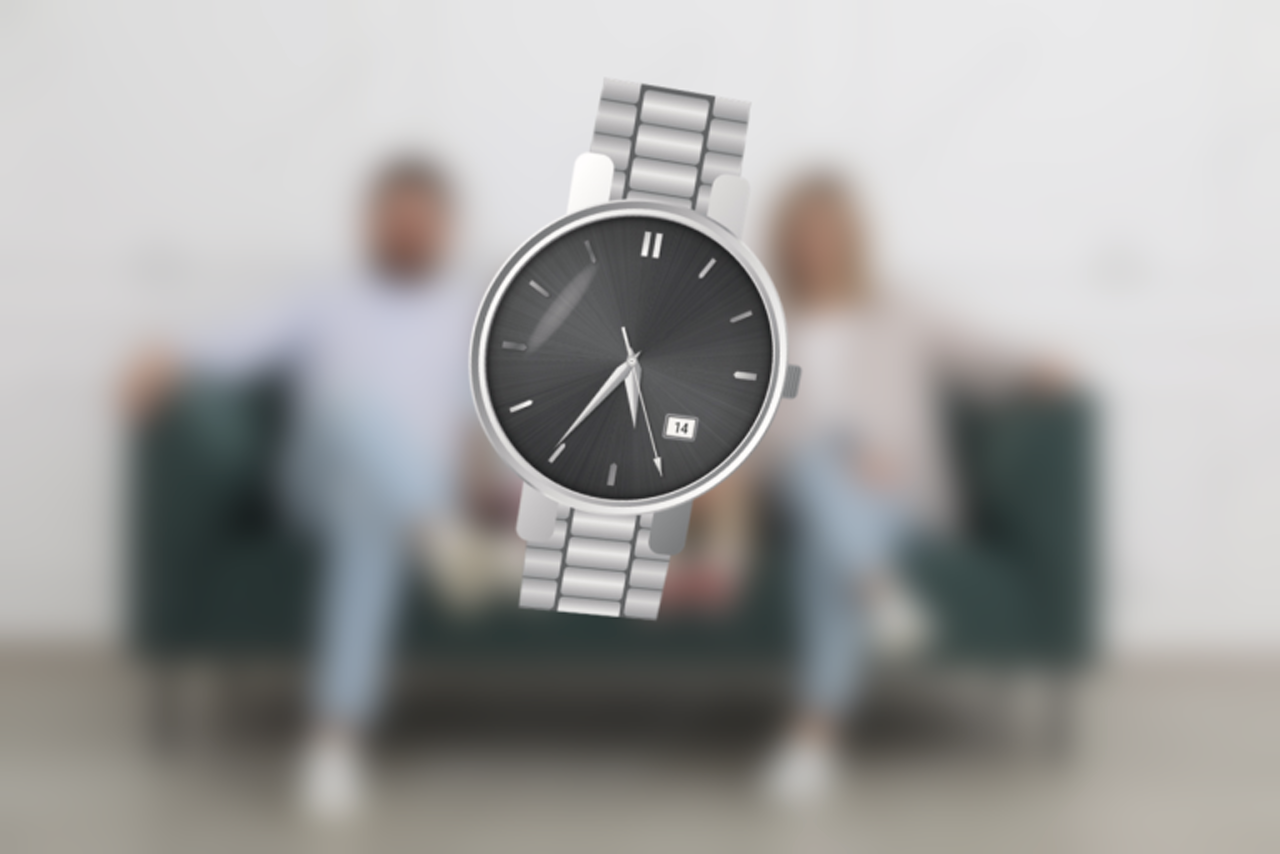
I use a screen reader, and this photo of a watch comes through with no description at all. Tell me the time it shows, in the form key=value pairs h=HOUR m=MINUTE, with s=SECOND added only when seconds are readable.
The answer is h=5 m=35 s=26
